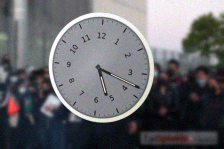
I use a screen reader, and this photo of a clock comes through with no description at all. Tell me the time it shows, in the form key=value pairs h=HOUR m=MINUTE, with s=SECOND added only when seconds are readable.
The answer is h=5 m=18
